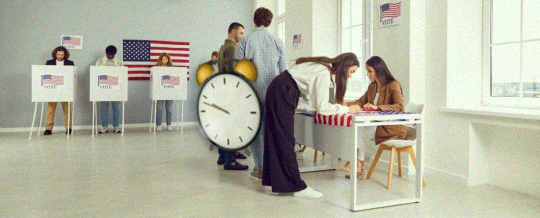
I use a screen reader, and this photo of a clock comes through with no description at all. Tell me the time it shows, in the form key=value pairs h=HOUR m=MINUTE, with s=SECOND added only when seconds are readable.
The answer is h=9 m=48
